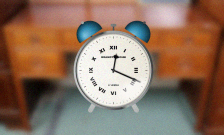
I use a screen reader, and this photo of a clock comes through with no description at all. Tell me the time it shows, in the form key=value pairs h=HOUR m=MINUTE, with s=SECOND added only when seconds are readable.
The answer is h=12 m=19
